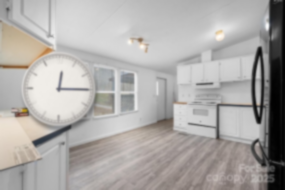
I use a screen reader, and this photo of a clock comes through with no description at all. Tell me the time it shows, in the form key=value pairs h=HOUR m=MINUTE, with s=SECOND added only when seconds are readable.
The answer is h=12 m=15
